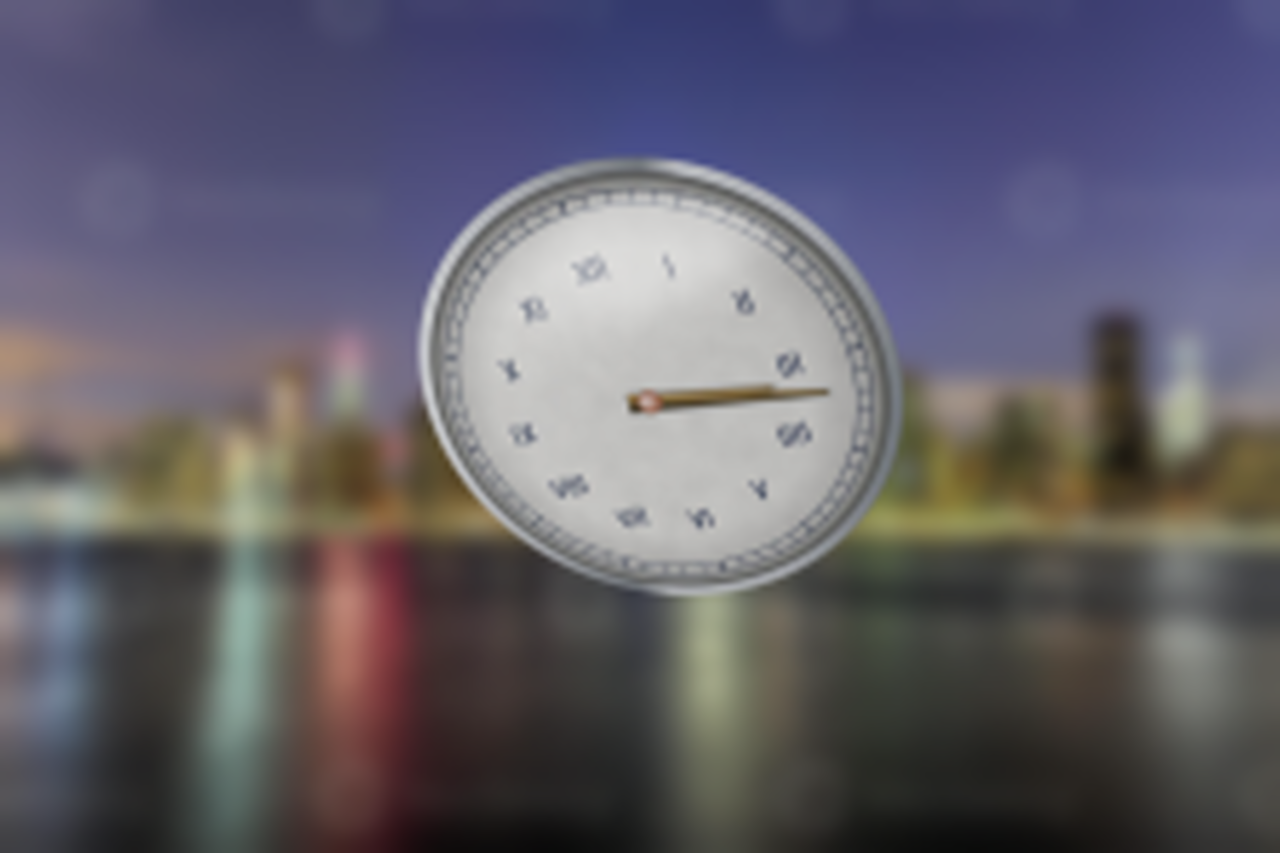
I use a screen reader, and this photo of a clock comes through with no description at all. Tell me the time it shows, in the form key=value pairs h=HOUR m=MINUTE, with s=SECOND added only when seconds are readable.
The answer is h=3 m=17
